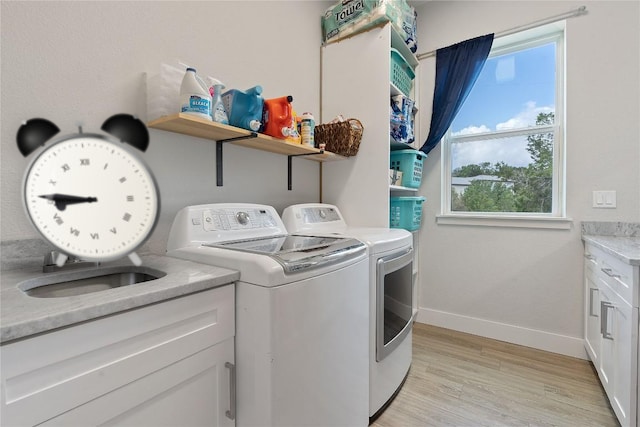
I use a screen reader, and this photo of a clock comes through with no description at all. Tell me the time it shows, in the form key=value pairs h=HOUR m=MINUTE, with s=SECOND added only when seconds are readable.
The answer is h=8 m=46
